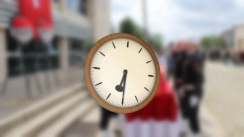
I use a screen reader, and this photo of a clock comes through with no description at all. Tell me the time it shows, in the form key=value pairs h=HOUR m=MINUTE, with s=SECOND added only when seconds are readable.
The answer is h=6 m=30
